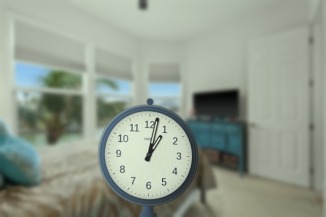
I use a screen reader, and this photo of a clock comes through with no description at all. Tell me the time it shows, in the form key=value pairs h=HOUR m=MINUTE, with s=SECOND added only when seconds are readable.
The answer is h=1 m=2
